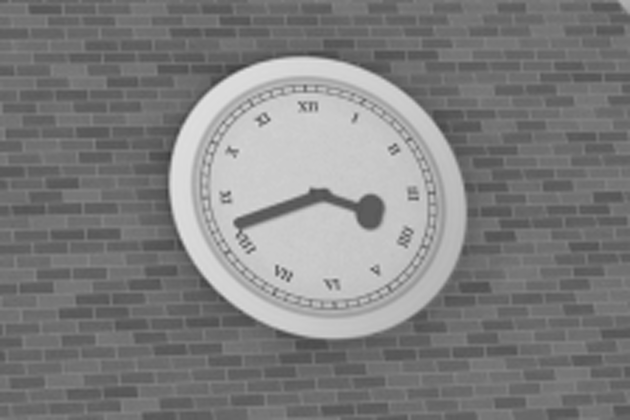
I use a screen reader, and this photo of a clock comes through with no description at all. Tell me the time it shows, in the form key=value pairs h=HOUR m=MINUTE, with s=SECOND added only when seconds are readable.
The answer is h=3 m=42
